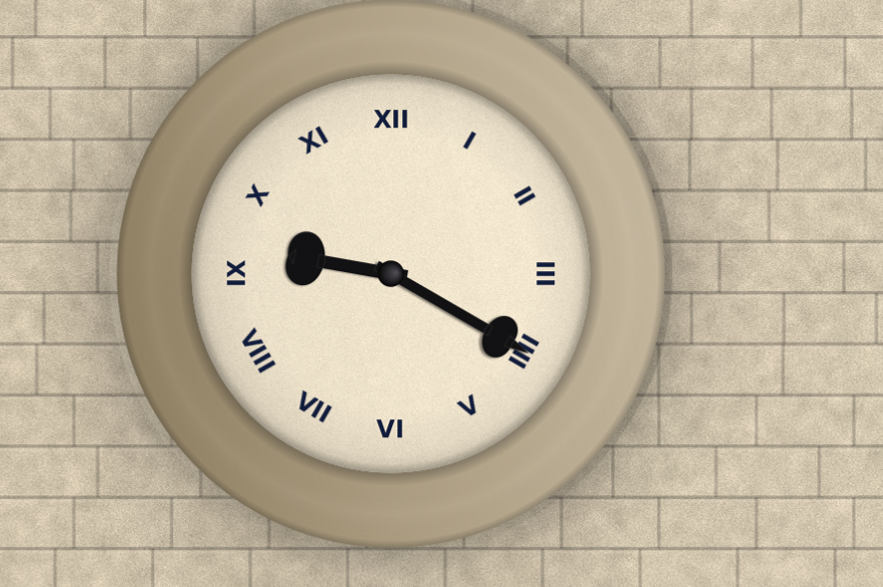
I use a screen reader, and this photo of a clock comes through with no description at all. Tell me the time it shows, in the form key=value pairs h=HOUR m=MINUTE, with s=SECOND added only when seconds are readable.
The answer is h=9 m=20
